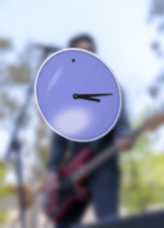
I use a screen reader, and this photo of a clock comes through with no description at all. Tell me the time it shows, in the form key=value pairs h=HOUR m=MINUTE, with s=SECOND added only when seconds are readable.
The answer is h=3 m=14
